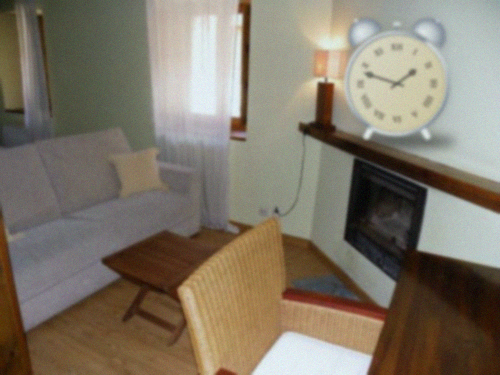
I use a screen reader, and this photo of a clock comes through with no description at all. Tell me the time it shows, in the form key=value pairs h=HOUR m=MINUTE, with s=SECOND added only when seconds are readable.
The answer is h=1 m=48
